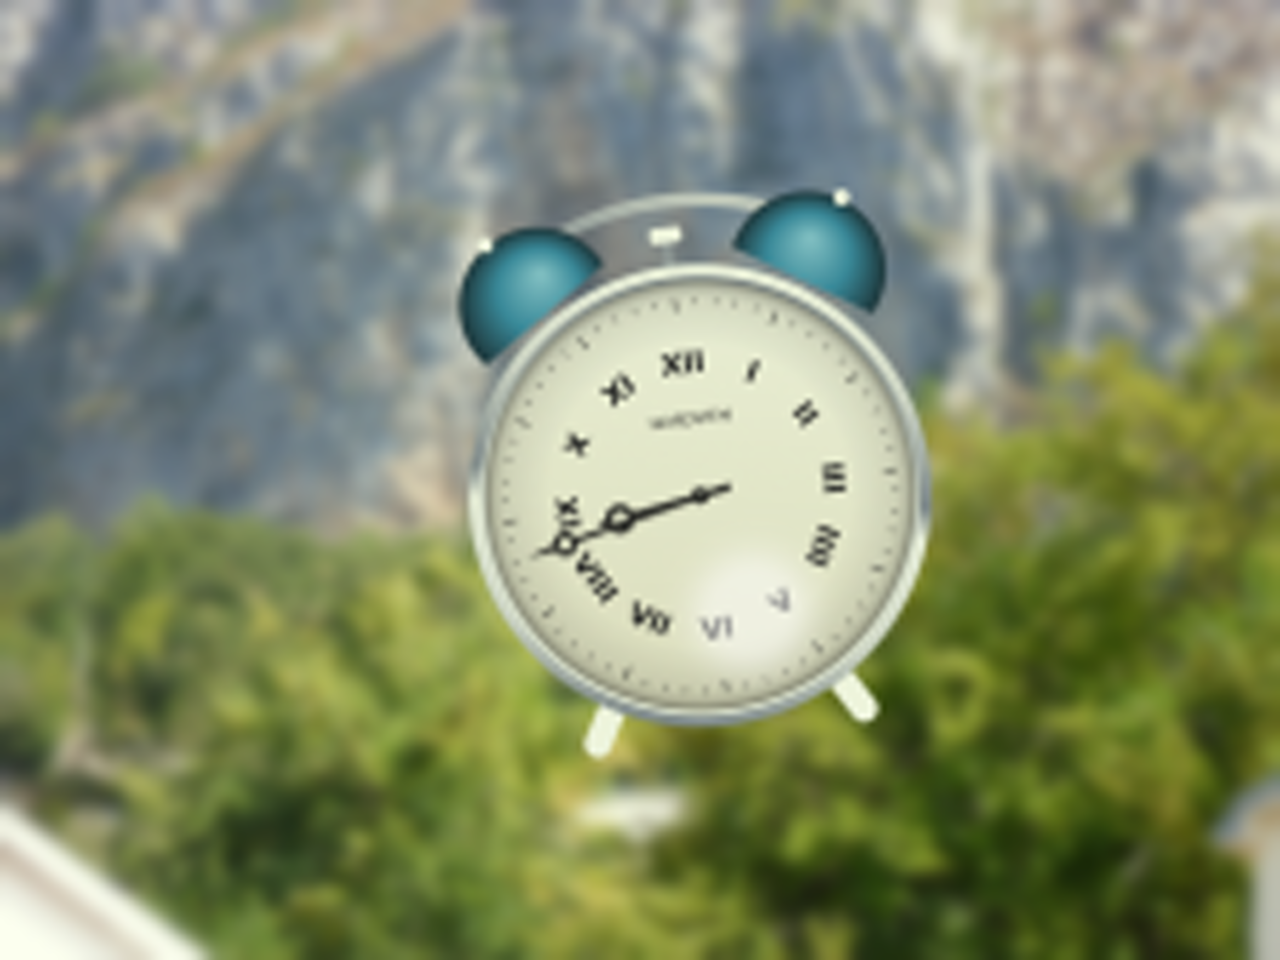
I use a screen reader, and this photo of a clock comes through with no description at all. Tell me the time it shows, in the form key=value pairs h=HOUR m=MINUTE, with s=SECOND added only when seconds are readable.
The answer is h=8 m=43
